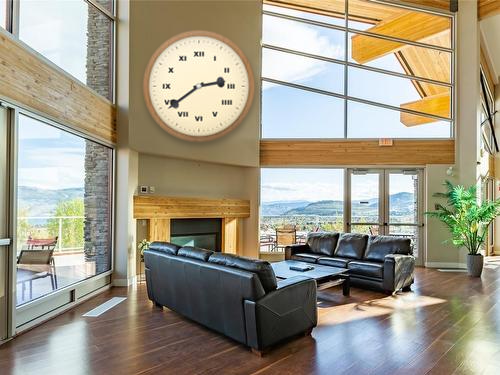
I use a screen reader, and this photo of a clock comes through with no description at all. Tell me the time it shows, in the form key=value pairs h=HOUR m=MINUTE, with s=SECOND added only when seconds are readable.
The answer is h=2 m=39
